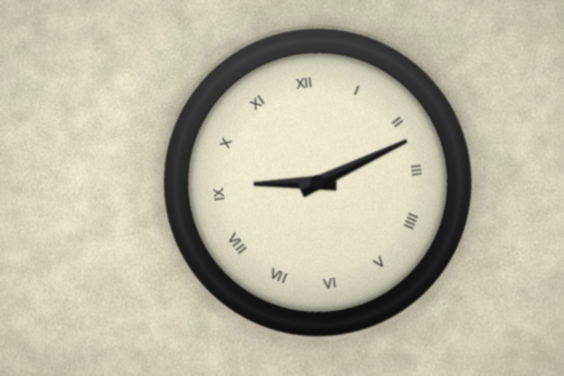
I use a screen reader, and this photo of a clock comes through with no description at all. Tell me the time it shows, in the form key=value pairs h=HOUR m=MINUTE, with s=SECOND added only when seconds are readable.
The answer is h=9 m=12
